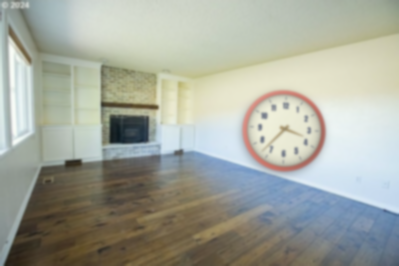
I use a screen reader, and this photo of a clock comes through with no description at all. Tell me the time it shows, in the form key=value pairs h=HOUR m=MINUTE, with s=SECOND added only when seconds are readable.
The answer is h=3 m=37
